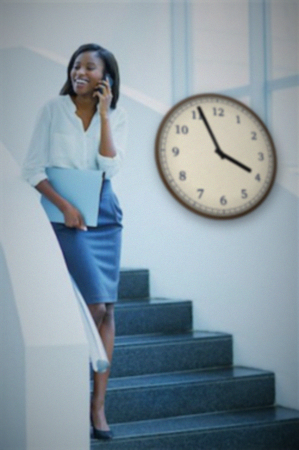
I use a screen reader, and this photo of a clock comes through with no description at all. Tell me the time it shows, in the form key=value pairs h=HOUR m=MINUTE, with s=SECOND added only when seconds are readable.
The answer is h=3 m=56
